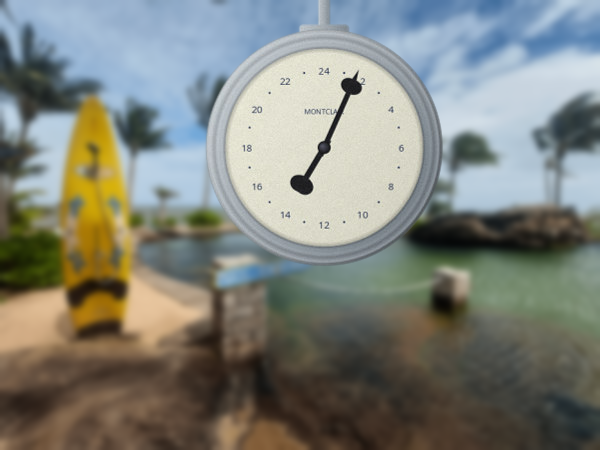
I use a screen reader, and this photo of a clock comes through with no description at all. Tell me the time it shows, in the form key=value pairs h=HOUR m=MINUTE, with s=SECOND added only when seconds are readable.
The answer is h=14 m=4
